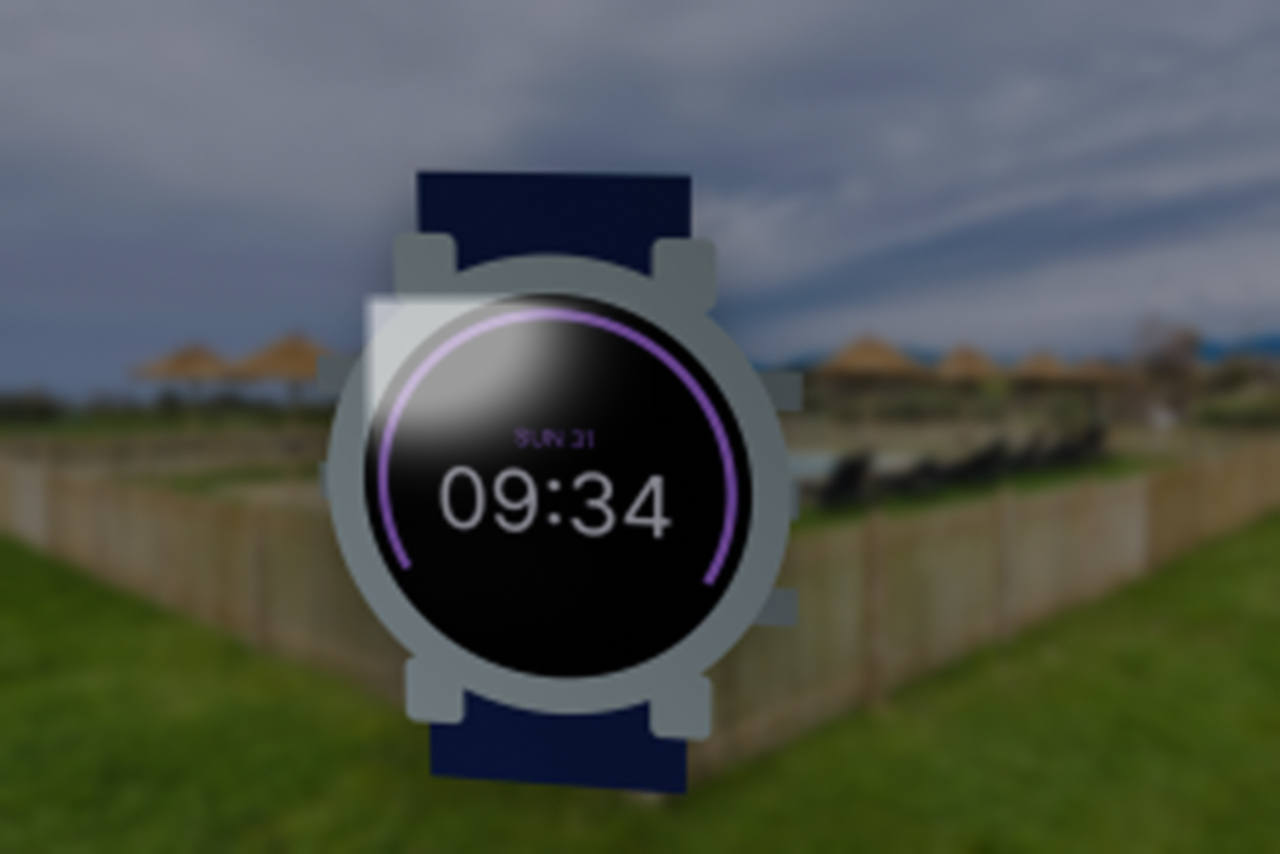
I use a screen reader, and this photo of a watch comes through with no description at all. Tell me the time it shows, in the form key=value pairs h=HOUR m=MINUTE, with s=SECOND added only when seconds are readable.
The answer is h=9 m=34
